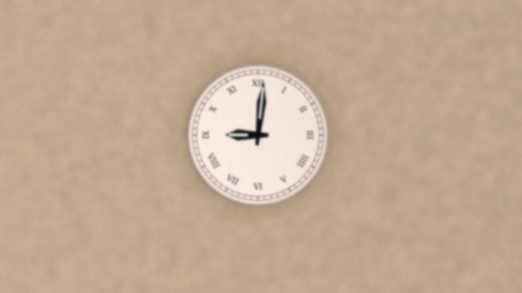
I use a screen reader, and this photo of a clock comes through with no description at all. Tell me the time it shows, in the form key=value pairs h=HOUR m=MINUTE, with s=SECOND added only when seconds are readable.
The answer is h=9 m=1
